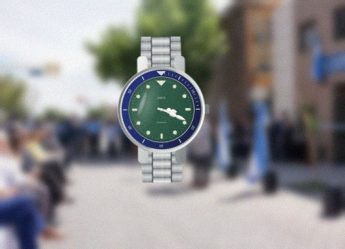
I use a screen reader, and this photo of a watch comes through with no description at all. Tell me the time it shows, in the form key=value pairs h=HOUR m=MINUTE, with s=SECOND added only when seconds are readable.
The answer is h=3 m=19
